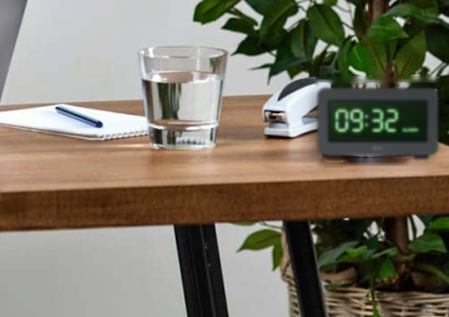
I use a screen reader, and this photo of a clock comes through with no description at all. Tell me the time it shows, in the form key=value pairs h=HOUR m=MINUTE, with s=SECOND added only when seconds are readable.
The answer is h=9 m=32
